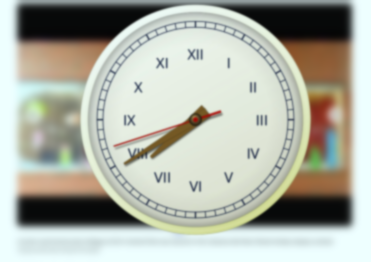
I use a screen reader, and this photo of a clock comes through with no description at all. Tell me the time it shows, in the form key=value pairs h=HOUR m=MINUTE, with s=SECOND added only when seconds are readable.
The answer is h=7 m=39 s=42
